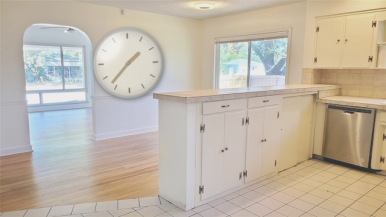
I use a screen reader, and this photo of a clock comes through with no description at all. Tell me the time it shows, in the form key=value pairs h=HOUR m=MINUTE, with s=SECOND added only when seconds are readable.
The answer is h=1 m=37
